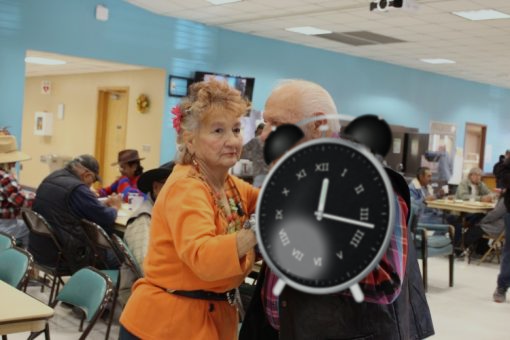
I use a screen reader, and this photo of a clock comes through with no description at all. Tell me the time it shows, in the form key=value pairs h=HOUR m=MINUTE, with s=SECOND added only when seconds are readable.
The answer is h=12 m=17
